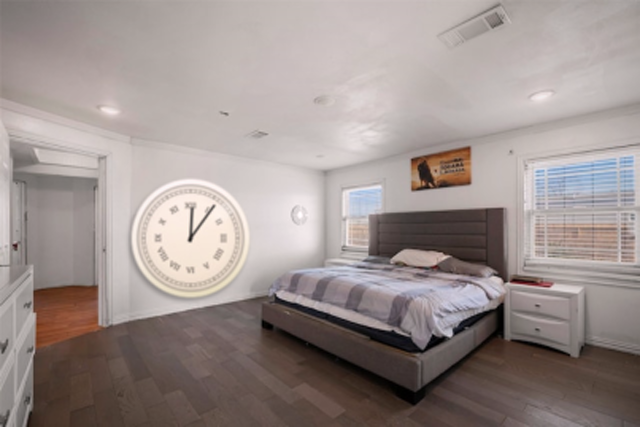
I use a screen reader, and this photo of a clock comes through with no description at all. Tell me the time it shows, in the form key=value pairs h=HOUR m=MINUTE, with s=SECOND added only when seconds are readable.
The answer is h=12 m=6
